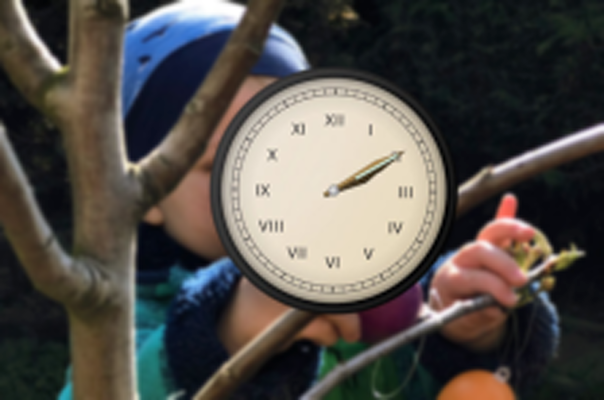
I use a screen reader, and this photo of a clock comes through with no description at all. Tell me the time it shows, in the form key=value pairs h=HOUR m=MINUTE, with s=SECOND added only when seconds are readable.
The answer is h=2 m=10
